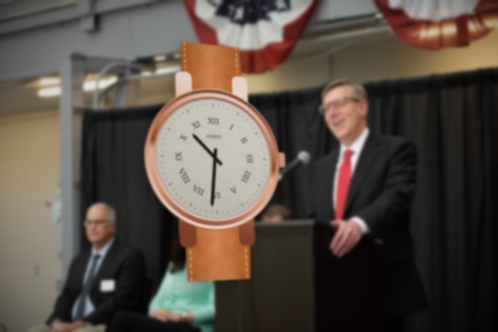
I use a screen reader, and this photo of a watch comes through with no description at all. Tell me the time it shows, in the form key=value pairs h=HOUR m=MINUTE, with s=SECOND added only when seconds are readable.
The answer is h=10 m=31
